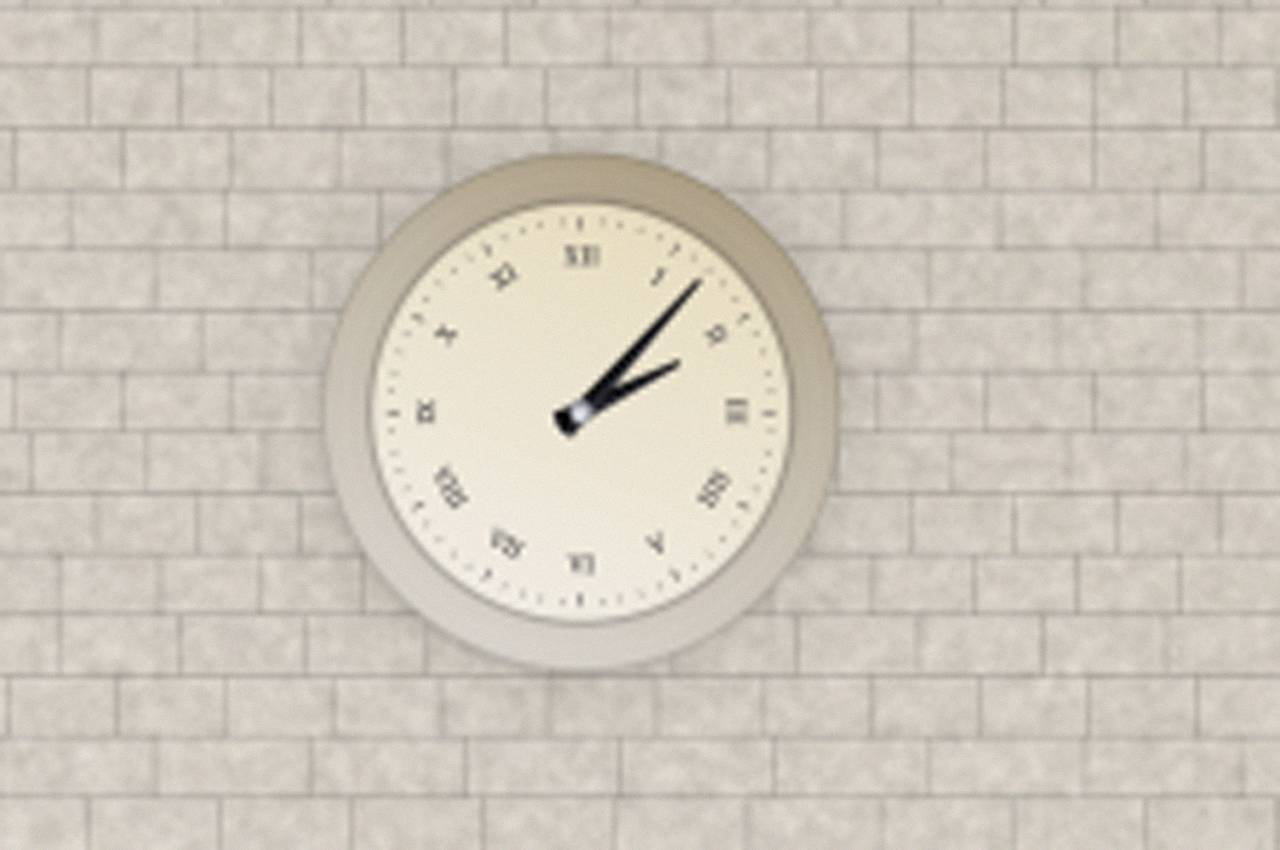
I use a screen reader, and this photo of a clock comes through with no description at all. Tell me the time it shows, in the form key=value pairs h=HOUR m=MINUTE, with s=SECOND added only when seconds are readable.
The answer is h=2 m=7
